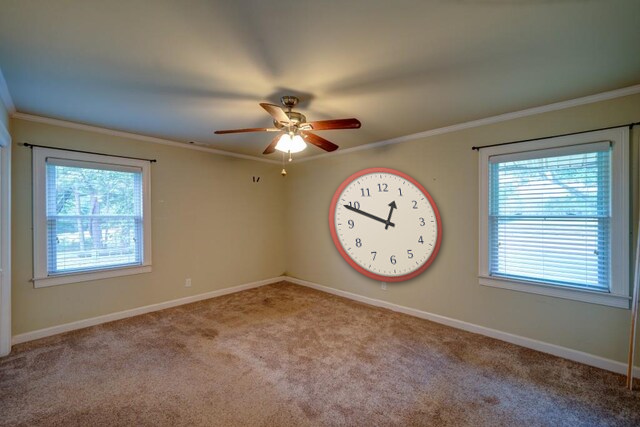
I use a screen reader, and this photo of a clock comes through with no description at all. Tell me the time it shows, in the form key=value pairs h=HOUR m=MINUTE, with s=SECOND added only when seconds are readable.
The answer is h=12 m=49
